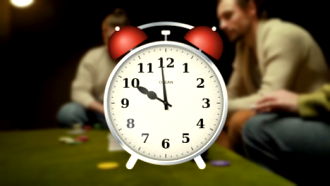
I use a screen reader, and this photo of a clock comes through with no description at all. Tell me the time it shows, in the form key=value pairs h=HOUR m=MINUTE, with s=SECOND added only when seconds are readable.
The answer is h=9 m=59
